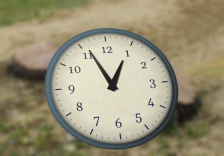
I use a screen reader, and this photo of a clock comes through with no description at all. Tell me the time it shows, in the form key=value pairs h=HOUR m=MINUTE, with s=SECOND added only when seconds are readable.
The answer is h=12 m=56
